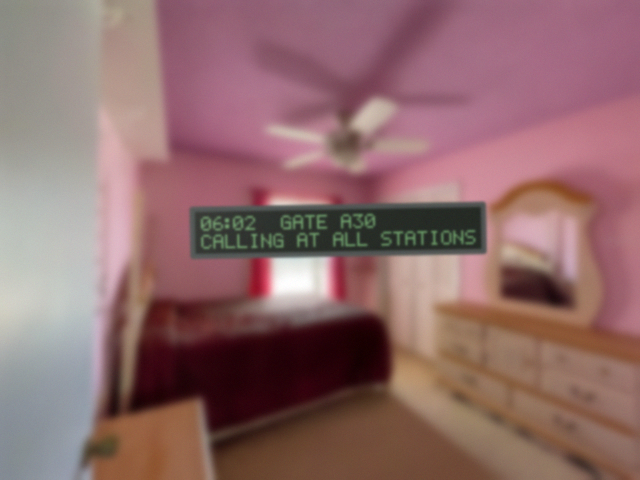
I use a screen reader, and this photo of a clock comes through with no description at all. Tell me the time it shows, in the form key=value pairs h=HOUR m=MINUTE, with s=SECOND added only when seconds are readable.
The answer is h=6 m=2
